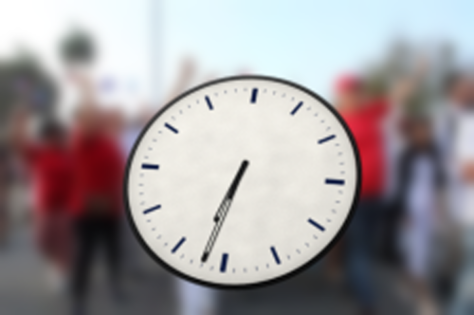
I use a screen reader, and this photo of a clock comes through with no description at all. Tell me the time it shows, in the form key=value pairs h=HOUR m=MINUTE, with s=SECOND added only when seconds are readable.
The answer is h=6 m=32
